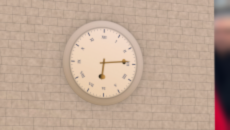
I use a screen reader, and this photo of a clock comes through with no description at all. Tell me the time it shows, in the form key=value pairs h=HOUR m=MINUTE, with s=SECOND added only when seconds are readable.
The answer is h=6 m=14
